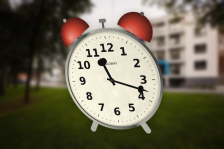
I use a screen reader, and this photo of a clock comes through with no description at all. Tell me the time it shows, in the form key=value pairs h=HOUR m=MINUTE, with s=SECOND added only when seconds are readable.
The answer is h=11 m=18
